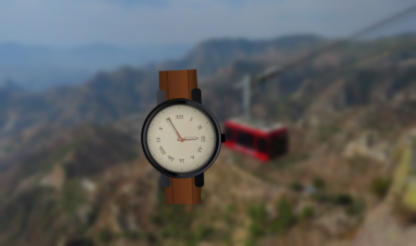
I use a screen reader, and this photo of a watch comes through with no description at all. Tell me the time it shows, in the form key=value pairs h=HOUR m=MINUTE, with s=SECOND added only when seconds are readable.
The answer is h=2 m=55
